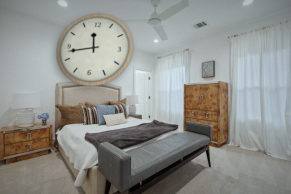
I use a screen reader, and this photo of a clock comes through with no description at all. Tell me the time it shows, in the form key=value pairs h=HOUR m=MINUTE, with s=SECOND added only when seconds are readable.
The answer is h=11 m=43
